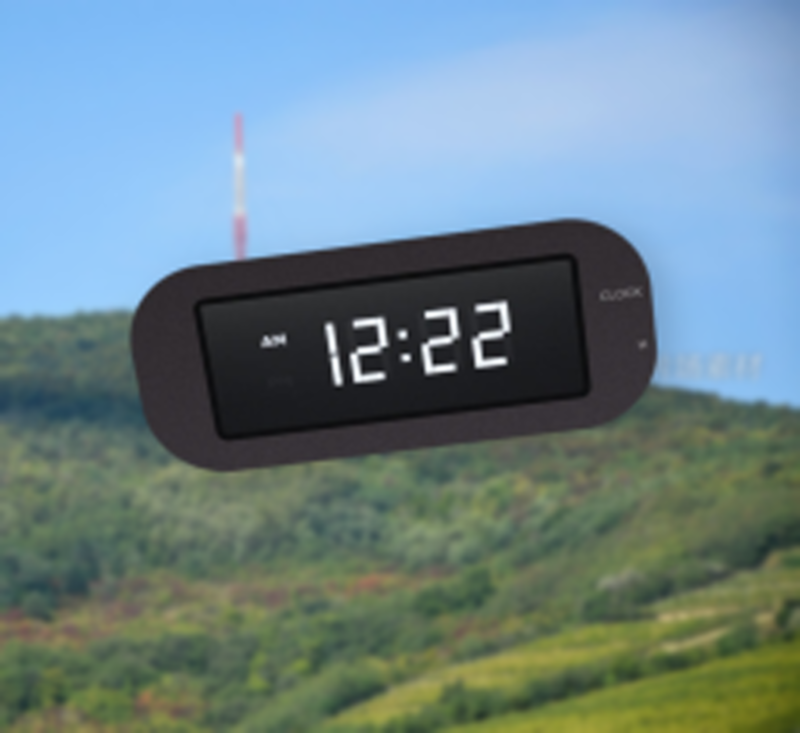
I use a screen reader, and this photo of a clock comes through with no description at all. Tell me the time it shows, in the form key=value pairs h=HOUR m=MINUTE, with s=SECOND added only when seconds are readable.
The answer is h=12 m=22
